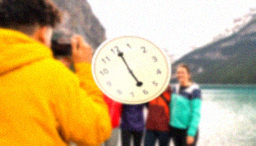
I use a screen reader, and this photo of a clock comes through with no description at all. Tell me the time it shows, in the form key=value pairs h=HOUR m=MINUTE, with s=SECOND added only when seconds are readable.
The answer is h=6 m=1
